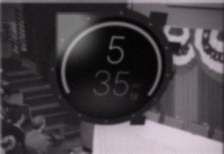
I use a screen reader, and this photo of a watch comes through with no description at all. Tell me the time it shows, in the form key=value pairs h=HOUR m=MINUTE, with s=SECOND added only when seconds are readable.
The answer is h=5 m=35
